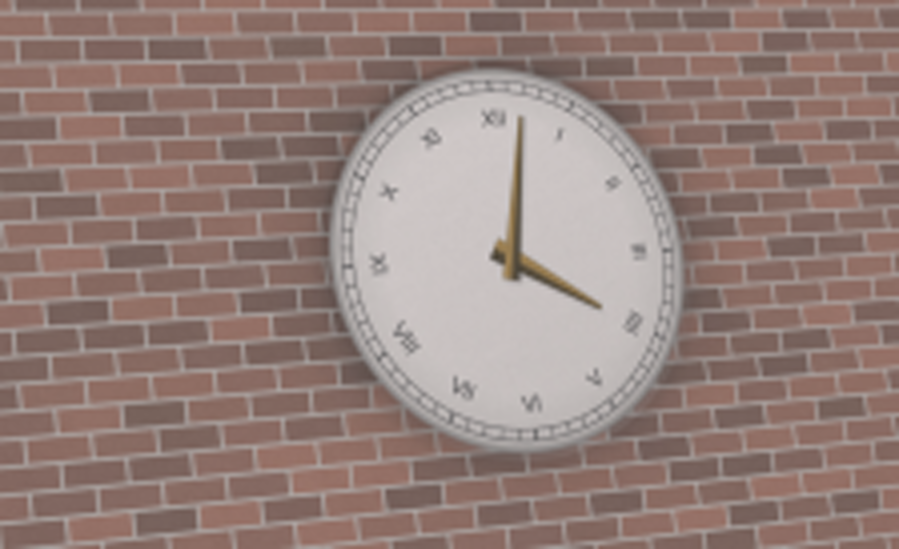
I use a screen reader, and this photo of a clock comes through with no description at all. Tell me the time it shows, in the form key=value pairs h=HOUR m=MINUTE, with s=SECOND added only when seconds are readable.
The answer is h=4 m=2
